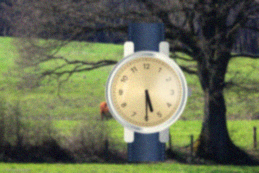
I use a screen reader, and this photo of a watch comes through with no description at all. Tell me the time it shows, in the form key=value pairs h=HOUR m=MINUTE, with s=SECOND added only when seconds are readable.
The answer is h=5 m=30
